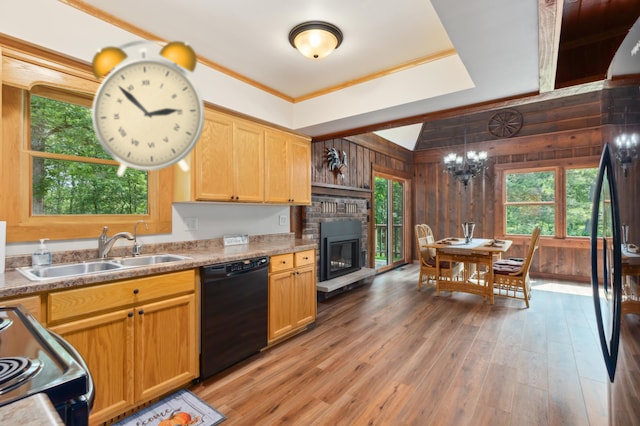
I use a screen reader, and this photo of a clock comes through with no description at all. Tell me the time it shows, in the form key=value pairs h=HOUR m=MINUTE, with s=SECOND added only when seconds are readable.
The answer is h=2 m=53
